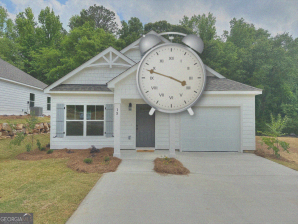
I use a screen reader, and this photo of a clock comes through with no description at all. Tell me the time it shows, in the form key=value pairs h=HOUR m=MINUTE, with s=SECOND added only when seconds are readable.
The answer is h=3 m=48
